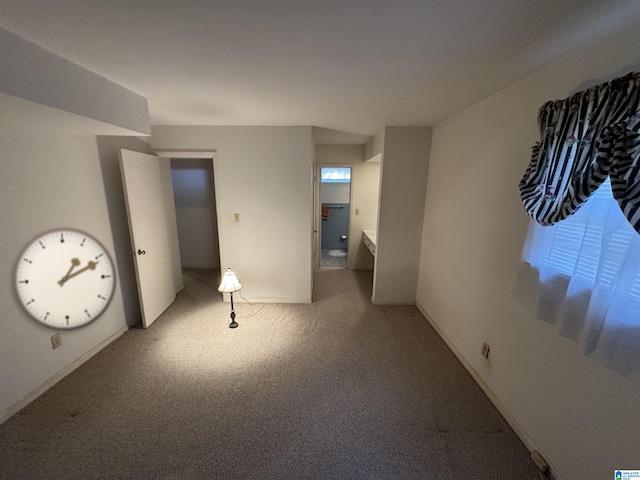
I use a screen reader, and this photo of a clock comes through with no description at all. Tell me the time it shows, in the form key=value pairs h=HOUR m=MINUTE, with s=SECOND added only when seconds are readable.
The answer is h=1 m=11
